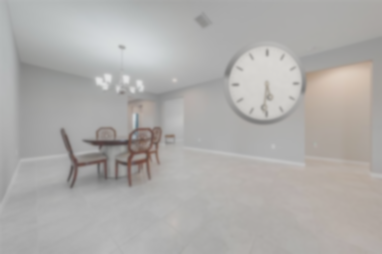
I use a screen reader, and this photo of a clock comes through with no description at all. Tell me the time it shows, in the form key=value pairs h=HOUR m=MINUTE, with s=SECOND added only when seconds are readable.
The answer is h=5 m=31
